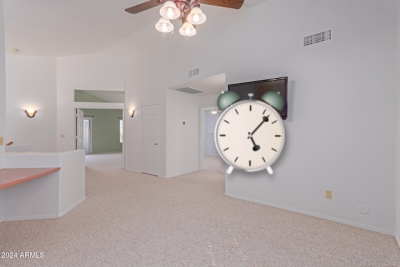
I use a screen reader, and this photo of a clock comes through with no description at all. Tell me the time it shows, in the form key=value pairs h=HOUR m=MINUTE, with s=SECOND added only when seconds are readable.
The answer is h=5 m=7
